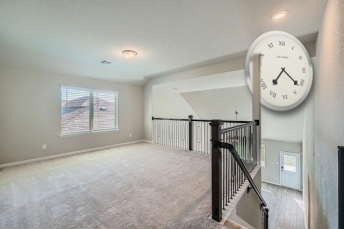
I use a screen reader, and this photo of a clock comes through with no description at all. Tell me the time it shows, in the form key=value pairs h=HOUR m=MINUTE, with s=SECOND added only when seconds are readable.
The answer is h=7 m=22
